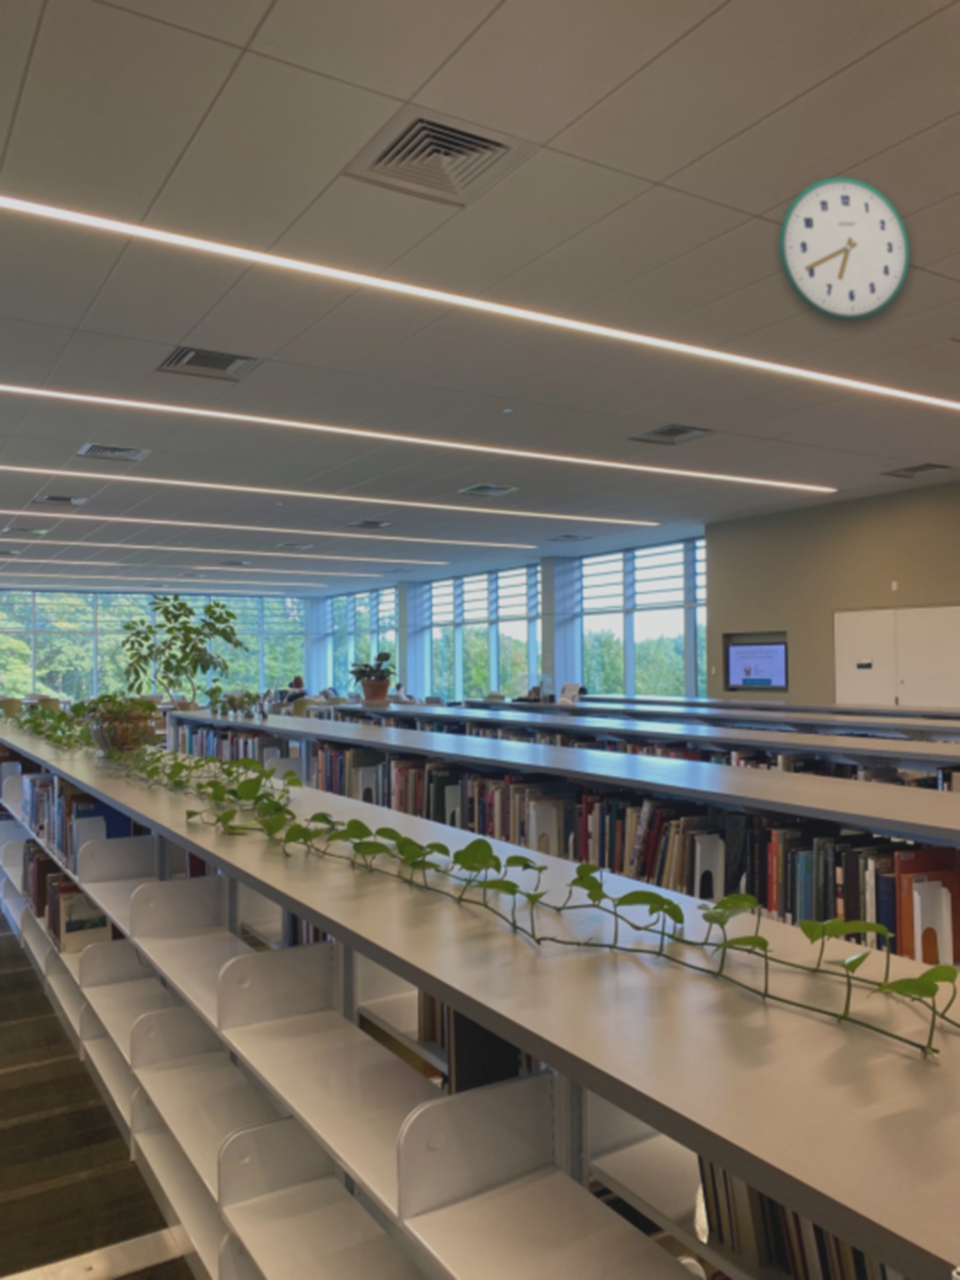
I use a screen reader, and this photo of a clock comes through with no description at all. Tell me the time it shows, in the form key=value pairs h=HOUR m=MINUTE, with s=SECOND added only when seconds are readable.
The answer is h=6 m=41
